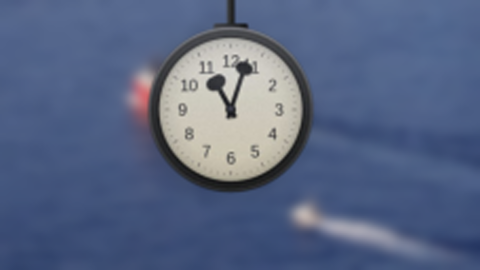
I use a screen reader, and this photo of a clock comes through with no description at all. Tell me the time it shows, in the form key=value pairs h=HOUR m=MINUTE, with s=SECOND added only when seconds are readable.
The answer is h=11 m=3
